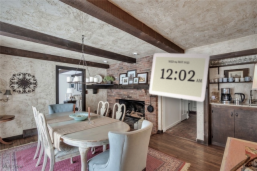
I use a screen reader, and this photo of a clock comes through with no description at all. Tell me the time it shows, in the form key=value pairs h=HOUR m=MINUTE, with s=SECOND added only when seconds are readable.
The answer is h=12 m=2
